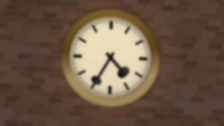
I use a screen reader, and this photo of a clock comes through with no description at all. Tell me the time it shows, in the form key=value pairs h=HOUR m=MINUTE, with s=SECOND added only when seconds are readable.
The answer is h=4 m=35
